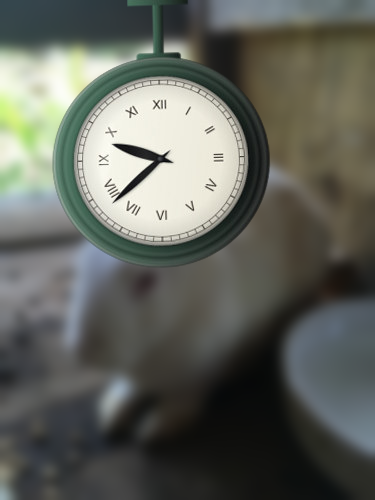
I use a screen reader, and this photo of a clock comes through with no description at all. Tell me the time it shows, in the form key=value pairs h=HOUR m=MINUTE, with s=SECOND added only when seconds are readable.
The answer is h=9 m=38
